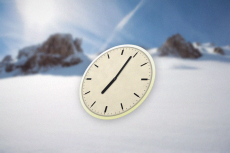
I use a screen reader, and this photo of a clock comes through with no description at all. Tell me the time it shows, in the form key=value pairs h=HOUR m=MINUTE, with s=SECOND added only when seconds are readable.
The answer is h=7 m=4
